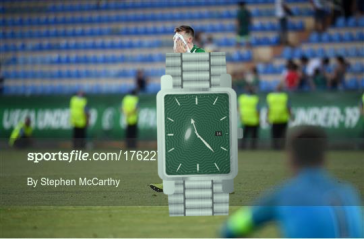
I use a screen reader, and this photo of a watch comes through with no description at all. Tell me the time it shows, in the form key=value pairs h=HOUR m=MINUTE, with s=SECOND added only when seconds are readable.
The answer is h=11 m=23
